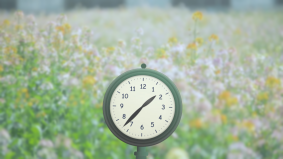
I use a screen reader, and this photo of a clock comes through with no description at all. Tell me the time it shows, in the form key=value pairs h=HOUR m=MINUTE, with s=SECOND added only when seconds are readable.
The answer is h=1 m=37
